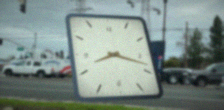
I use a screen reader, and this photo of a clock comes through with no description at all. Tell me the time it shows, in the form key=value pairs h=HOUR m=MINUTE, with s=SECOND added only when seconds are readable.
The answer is h=8 m=18
